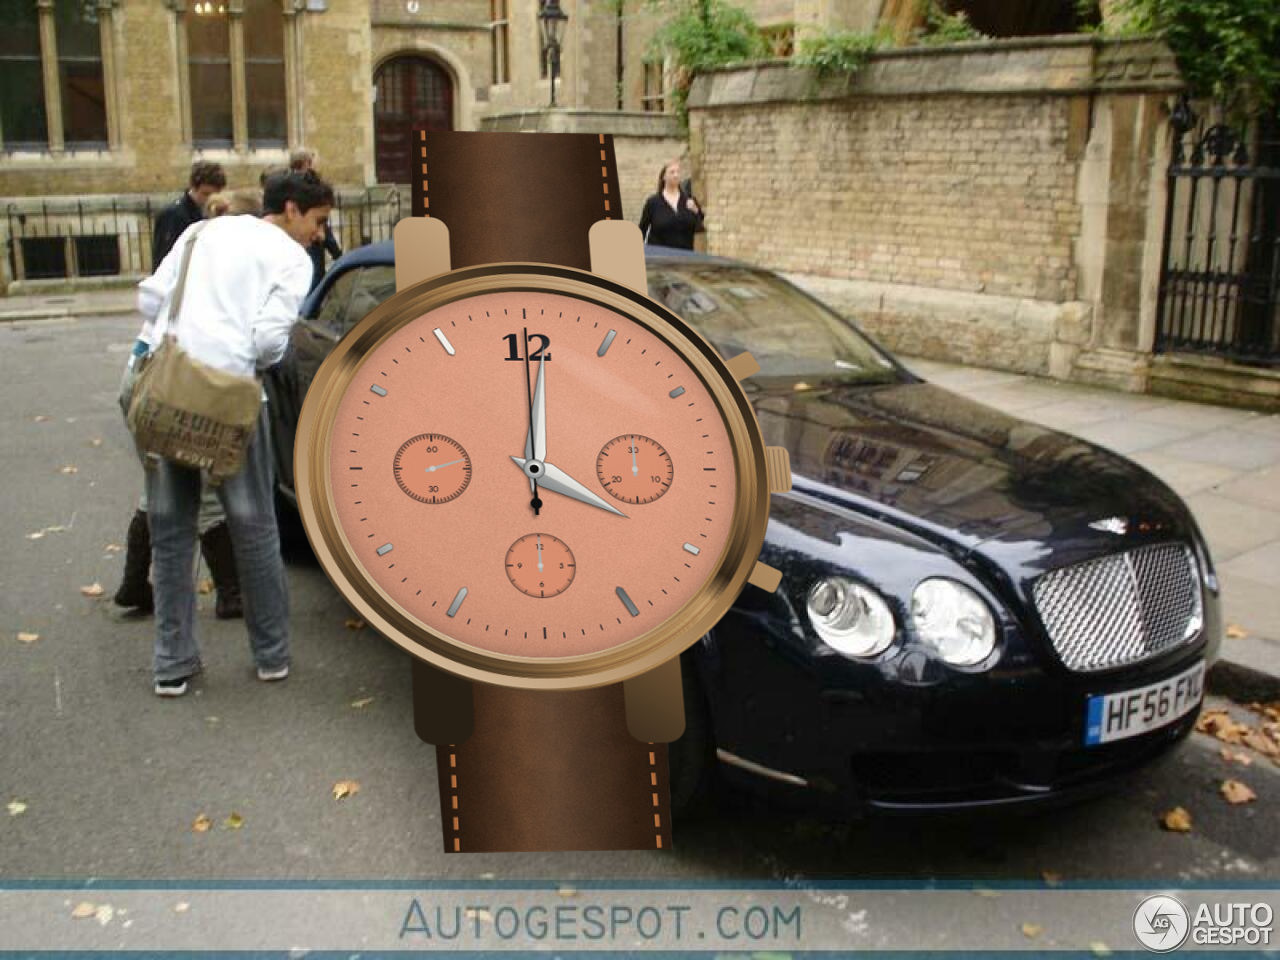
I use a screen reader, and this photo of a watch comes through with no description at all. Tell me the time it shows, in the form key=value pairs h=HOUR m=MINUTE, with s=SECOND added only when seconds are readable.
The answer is h=4 m=1 s=12
